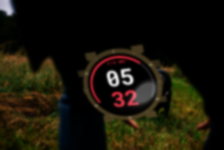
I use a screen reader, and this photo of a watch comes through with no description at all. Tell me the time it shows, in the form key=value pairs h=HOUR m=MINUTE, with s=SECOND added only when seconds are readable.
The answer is h=5 m=32
